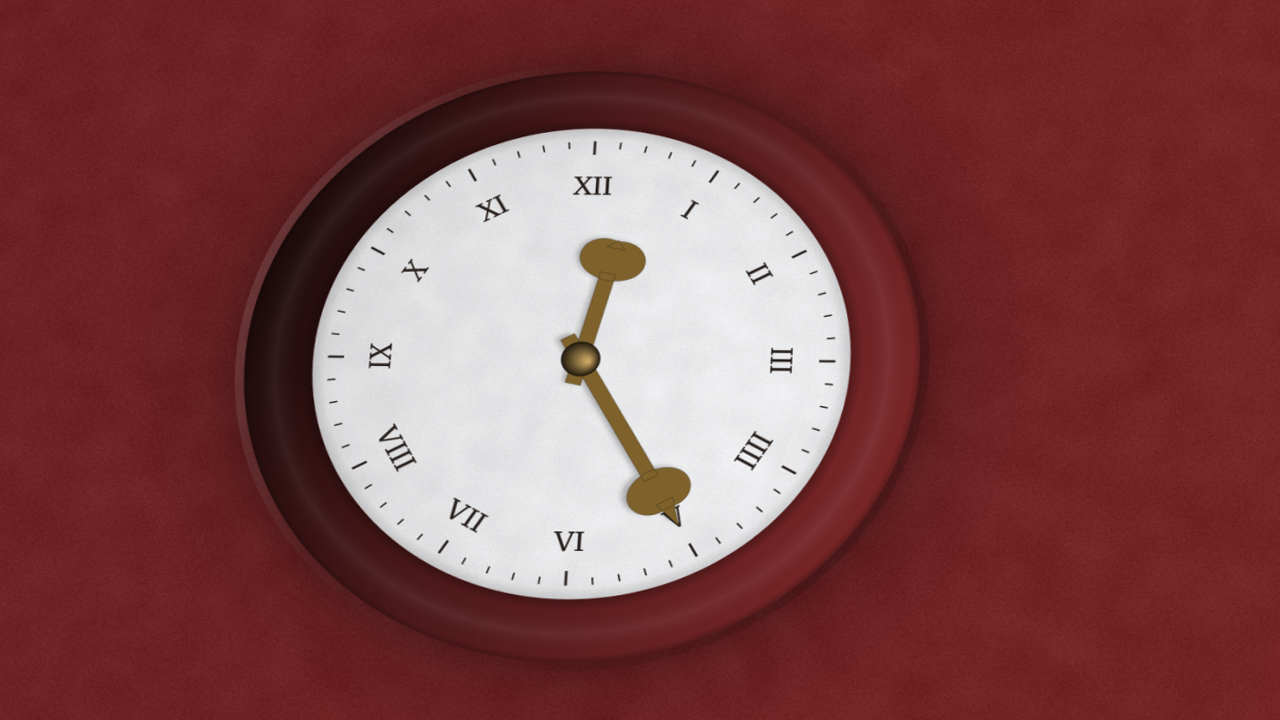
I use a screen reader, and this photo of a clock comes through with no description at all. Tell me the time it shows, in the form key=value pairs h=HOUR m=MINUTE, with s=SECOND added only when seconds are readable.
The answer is h=12 m=25
